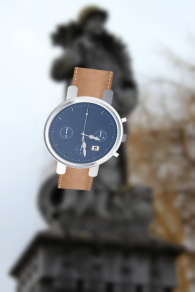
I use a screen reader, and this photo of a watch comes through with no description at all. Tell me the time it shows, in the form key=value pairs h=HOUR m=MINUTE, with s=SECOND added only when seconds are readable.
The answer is h=3 m=28
